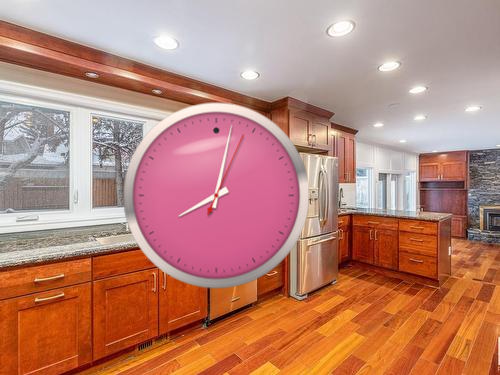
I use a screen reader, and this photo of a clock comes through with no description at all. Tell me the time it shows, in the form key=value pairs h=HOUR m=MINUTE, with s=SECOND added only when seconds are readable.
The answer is h=8 m=2 s=4
